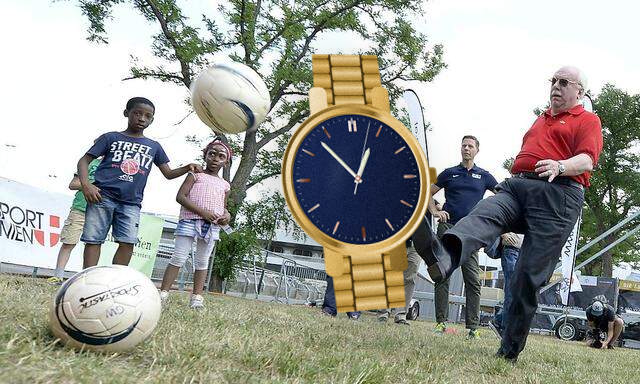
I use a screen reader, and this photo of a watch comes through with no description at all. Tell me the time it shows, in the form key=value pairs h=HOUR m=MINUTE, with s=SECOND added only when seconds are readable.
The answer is h=12 m=53 s=3
